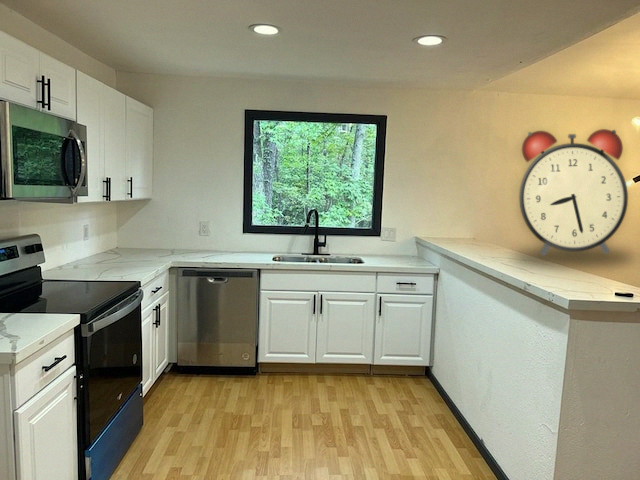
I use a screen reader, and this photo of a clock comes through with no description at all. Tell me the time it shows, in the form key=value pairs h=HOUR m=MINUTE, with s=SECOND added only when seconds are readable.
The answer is h=8 m=28
